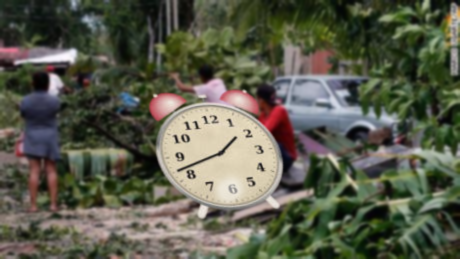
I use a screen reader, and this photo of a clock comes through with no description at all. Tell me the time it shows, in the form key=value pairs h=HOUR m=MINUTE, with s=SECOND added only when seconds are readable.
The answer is h=1 m=42
